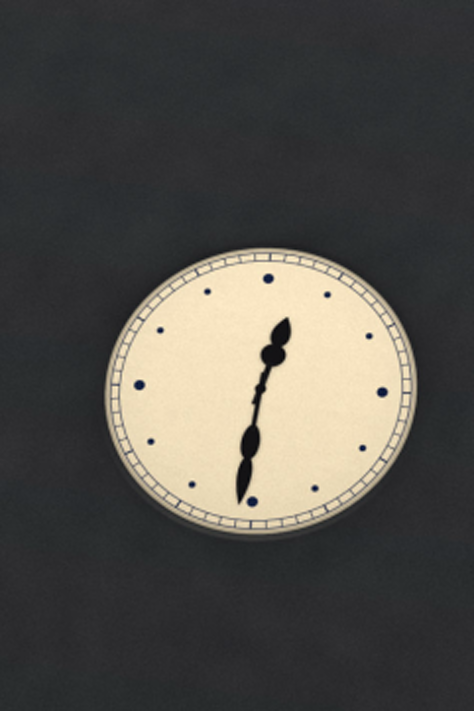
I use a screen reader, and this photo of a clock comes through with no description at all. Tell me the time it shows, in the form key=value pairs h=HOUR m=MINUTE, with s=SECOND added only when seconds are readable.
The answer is h=12 m=31
